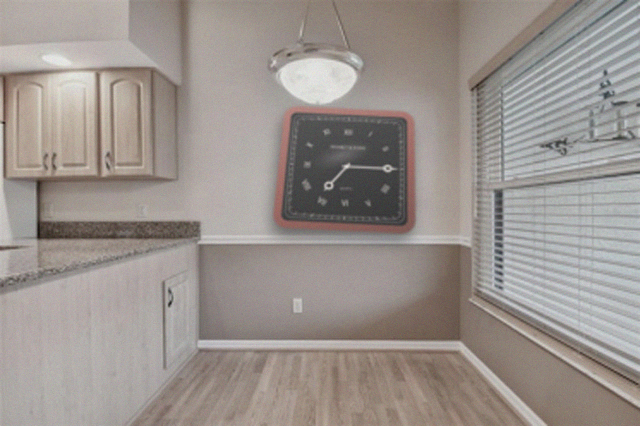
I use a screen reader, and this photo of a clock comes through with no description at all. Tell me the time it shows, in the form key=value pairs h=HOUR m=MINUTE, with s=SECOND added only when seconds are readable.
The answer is h=7 m=15
